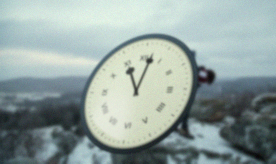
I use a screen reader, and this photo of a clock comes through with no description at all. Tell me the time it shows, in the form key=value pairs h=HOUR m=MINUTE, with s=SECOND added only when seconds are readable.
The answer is h=11 m=2
